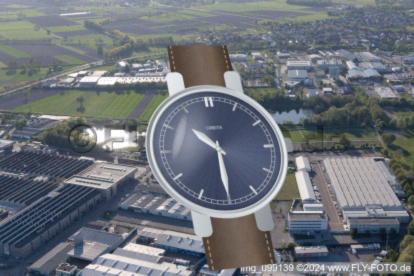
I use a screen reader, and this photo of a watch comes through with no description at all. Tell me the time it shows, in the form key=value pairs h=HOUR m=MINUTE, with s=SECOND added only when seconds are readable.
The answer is h=10 m=30
